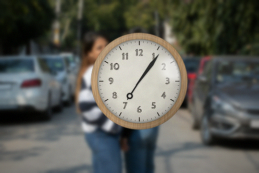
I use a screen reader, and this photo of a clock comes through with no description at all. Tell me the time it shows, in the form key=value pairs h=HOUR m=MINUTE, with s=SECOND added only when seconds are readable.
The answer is h=7 m=6
